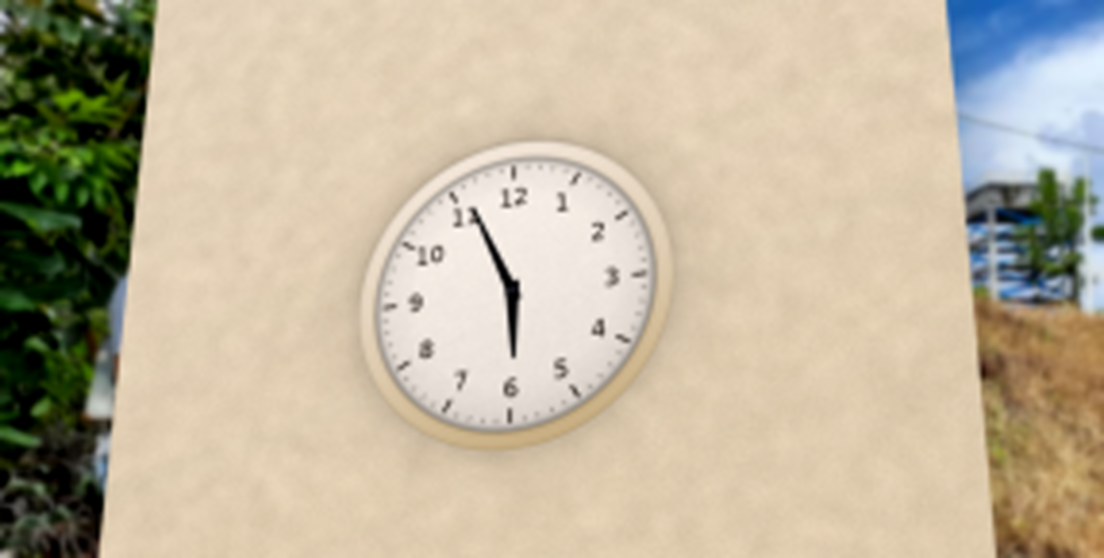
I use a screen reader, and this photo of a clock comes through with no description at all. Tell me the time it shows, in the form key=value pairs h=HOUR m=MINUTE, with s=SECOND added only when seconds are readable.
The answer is h=5 m=56
